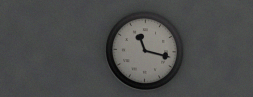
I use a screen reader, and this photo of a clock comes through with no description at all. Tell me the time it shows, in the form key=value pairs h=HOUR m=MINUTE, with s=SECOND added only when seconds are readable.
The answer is h=11 m=17
